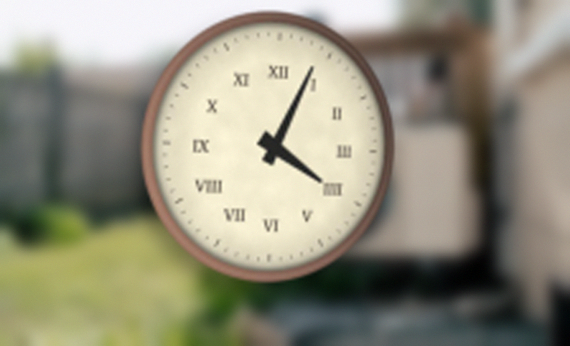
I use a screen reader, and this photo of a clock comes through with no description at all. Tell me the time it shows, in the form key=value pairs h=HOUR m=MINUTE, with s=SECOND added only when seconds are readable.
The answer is h=4 m=4
